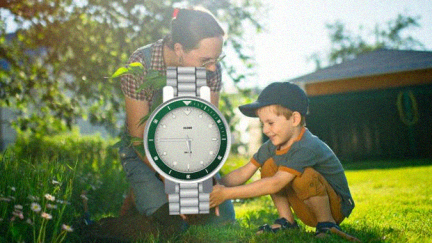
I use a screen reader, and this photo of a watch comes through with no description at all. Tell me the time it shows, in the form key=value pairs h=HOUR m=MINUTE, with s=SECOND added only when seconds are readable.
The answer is h=5 m=45
